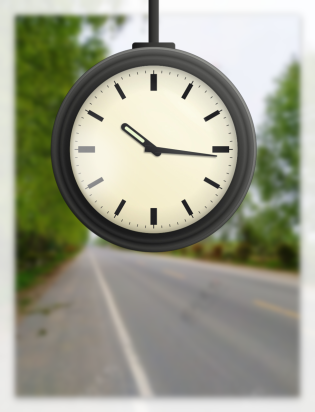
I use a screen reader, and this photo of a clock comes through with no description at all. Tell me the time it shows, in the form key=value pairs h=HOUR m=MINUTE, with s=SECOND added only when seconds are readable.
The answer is h=10 m=16
